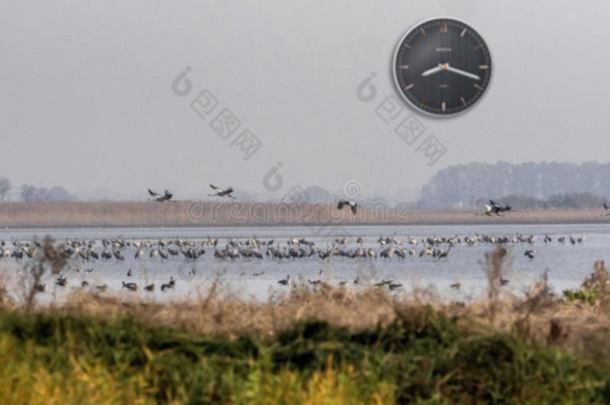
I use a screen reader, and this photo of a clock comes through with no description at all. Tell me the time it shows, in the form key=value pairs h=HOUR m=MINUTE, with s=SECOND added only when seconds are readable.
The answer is h=8 m=18
